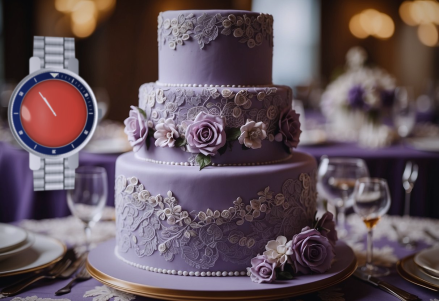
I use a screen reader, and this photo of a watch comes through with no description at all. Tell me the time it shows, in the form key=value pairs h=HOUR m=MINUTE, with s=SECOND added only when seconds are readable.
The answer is h=10 m=54
